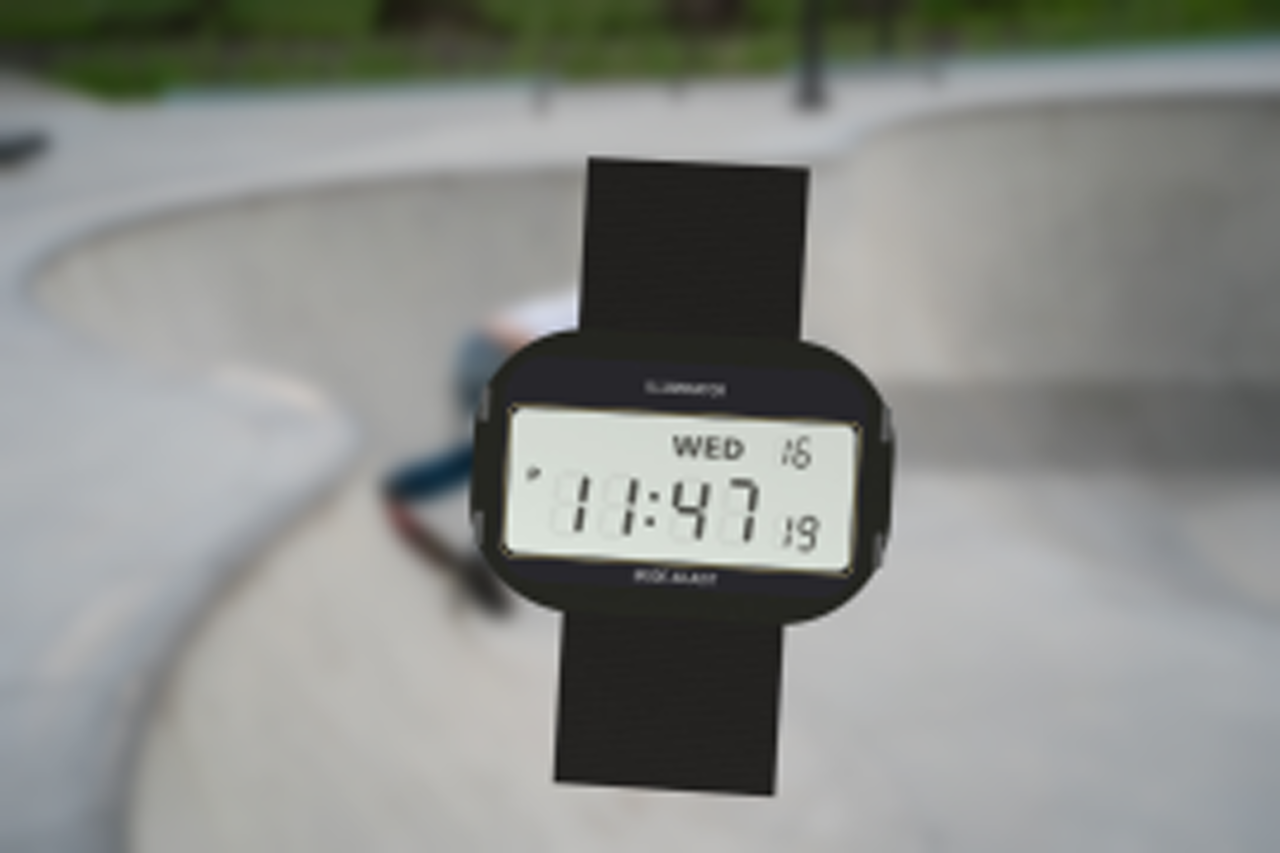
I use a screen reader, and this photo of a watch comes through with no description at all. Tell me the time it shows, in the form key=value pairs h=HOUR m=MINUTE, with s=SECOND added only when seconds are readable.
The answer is h=11 m=47 s=19
